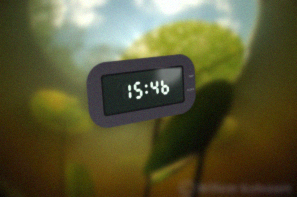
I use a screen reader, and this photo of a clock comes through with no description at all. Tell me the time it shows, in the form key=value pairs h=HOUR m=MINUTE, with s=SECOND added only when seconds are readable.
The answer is h=15 m=46
